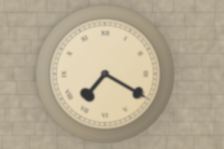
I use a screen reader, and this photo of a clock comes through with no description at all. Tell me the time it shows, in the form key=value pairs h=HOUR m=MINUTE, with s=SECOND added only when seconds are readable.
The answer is h=7 m=20
